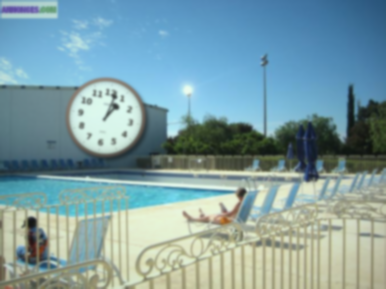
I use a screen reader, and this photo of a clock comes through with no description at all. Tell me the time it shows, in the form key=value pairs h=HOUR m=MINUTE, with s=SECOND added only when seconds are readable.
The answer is h=1 m=2
